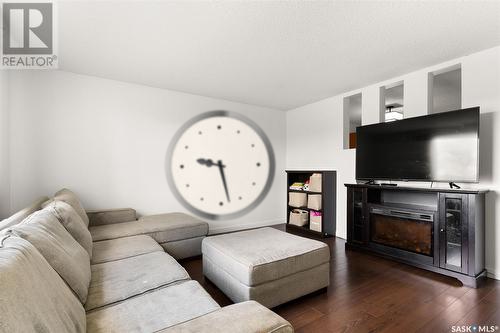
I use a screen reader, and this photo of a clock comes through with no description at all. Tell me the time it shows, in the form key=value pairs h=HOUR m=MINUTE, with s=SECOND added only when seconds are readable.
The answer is h=9 m=28
